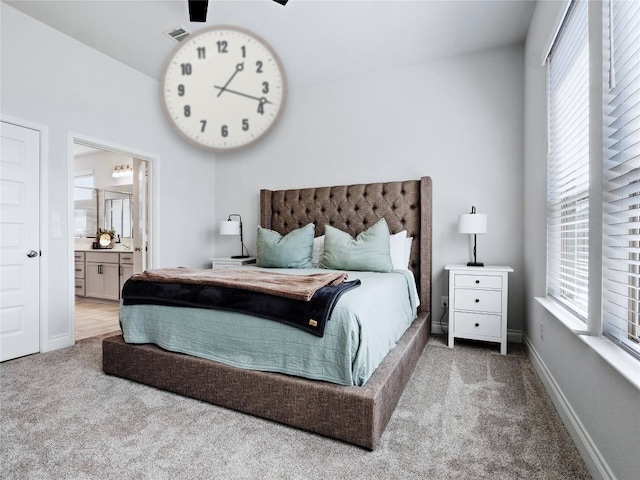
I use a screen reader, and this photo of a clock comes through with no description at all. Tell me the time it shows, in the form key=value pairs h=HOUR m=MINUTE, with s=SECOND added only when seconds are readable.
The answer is h=1 m=18
